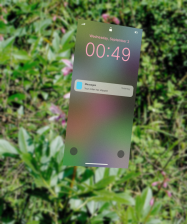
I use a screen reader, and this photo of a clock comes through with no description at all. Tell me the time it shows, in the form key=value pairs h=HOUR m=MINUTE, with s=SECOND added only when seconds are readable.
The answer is h=0 m=49
